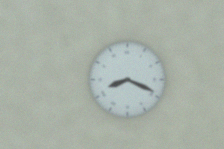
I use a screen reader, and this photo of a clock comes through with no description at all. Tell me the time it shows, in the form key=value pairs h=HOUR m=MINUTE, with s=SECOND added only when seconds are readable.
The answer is h=8 m=19
